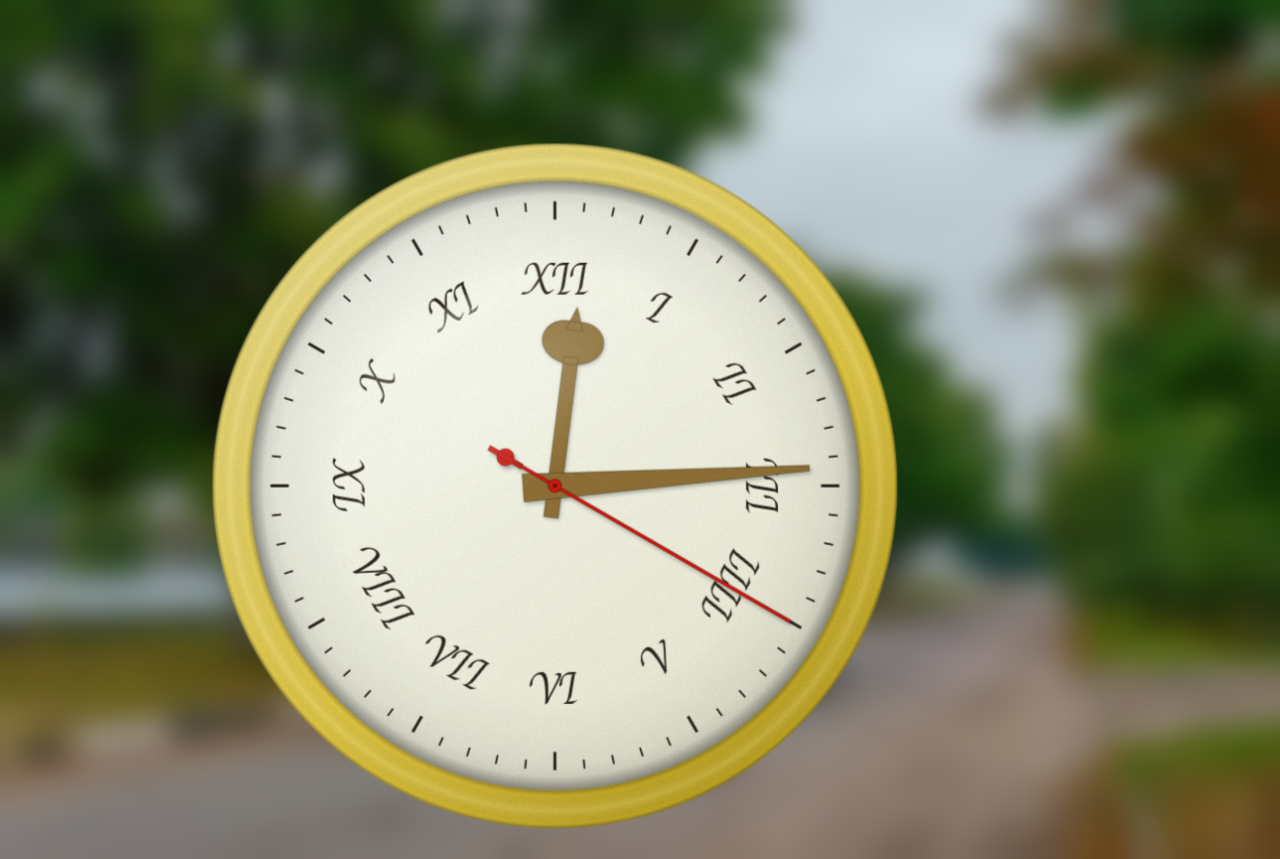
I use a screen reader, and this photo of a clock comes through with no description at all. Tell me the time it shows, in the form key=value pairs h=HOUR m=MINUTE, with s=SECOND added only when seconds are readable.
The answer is h=12 m=14 s=20
